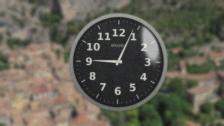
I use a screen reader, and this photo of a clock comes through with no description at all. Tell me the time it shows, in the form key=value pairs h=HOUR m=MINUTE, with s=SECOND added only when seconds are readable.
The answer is h=9 m=4
